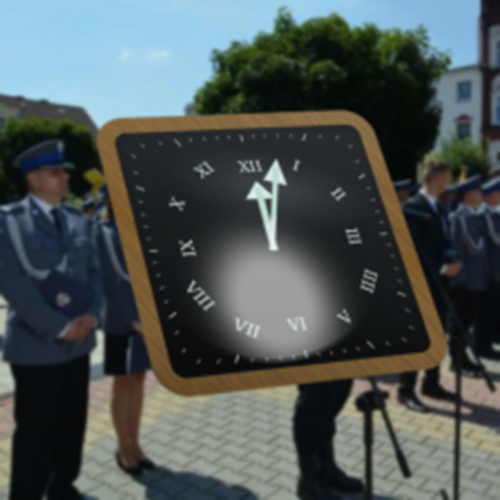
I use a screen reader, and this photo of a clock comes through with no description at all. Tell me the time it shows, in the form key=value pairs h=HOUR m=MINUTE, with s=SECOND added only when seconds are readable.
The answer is h=12 m=3
